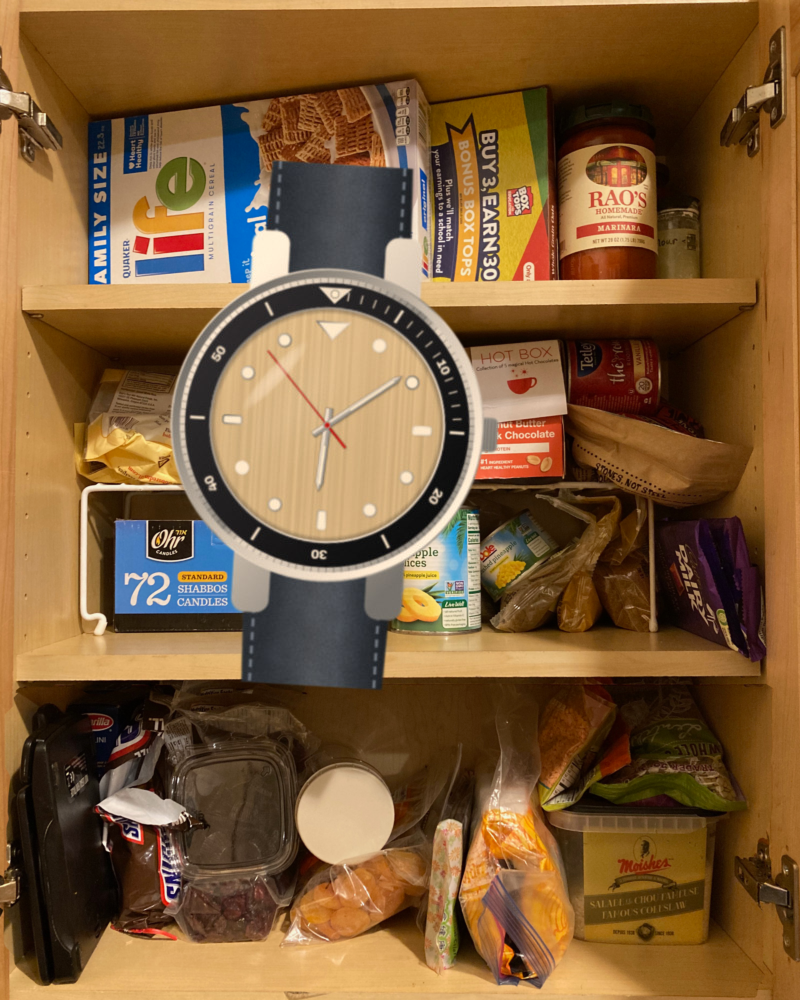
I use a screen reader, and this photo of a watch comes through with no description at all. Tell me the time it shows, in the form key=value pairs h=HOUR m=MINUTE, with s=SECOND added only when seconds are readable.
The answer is h=6 m=8 s=53
